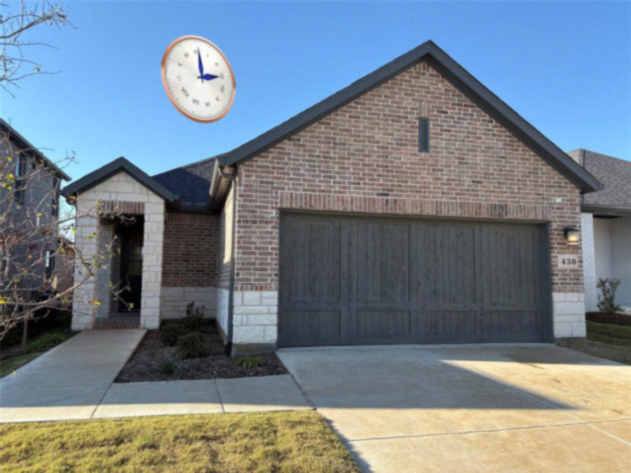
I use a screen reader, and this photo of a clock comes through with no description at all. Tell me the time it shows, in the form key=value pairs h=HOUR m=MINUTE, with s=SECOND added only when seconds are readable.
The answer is h=3 m=1
